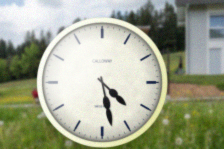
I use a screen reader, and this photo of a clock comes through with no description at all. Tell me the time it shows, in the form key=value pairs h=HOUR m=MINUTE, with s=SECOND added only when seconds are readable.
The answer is h=4 m=28
